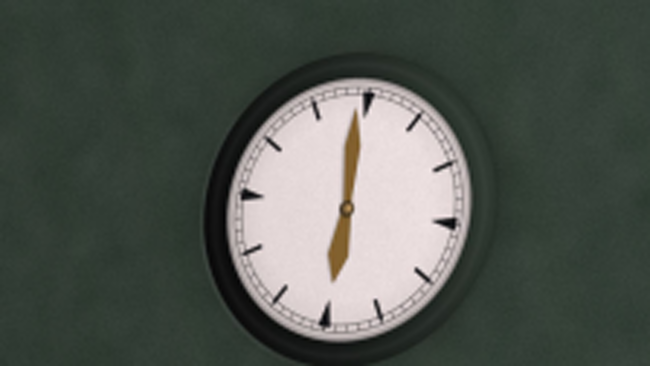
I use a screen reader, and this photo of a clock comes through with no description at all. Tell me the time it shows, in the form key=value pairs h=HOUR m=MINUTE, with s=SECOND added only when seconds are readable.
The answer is h=5 m=59
